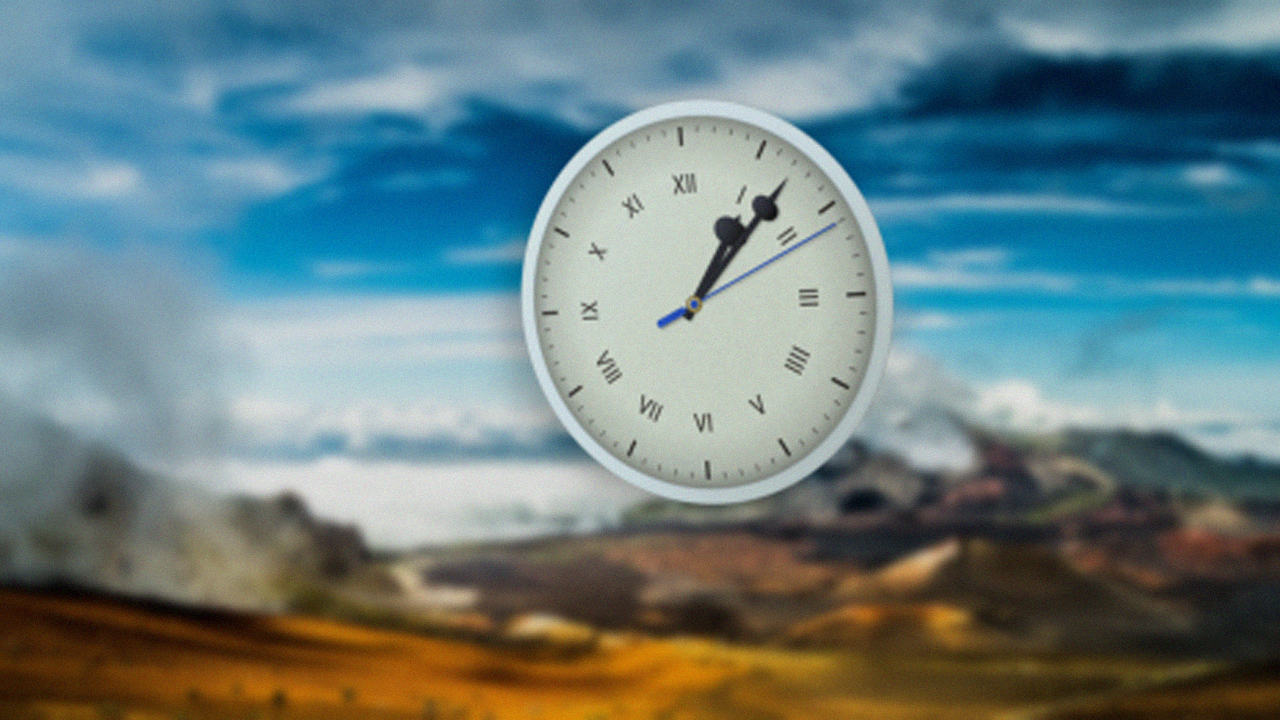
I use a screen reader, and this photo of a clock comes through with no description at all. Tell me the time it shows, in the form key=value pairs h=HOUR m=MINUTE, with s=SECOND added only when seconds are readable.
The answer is h=1 m=7 s=11
